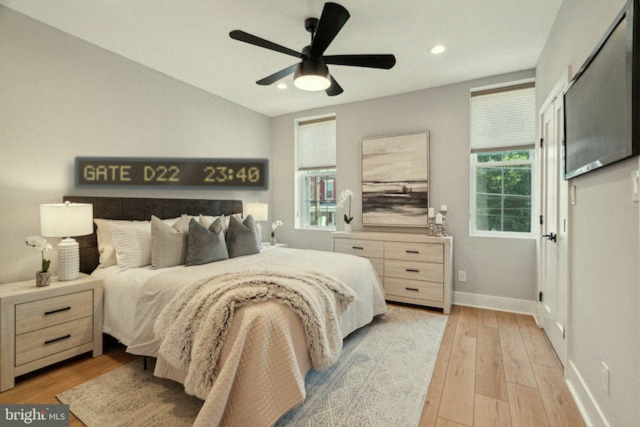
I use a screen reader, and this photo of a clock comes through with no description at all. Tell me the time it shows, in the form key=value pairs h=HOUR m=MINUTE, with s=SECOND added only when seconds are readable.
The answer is h=23 m=40
